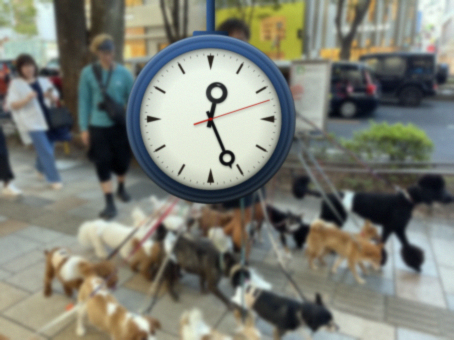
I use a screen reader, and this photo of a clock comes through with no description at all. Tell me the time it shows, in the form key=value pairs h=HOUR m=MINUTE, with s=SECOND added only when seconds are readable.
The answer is h=12 m=26 s=12
